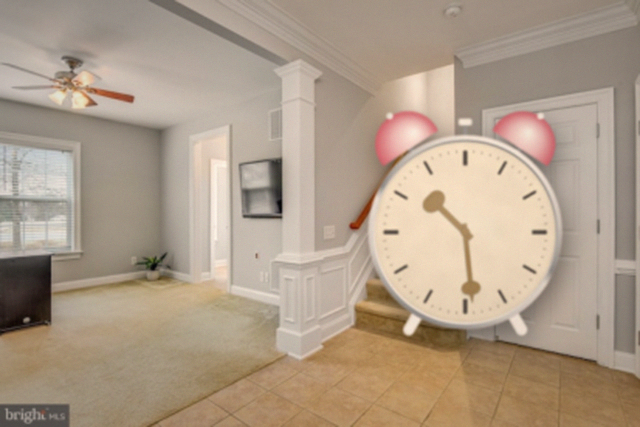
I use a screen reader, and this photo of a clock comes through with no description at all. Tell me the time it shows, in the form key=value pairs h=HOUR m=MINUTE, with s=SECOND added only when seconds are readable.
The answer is h=10 m=29
